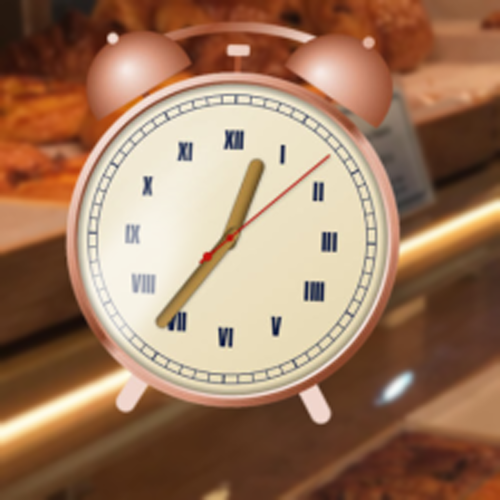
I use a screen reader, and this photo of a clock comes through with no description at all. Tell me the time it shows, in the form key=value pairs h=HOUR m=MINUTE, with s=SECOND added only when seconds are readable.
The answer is h=12 m=36 s=8
